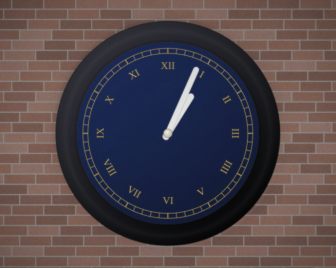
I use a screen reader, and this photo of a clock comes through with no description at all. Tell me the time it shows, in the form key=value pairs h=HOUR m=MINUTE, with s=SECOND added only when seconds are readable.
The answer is h=1 m=4
